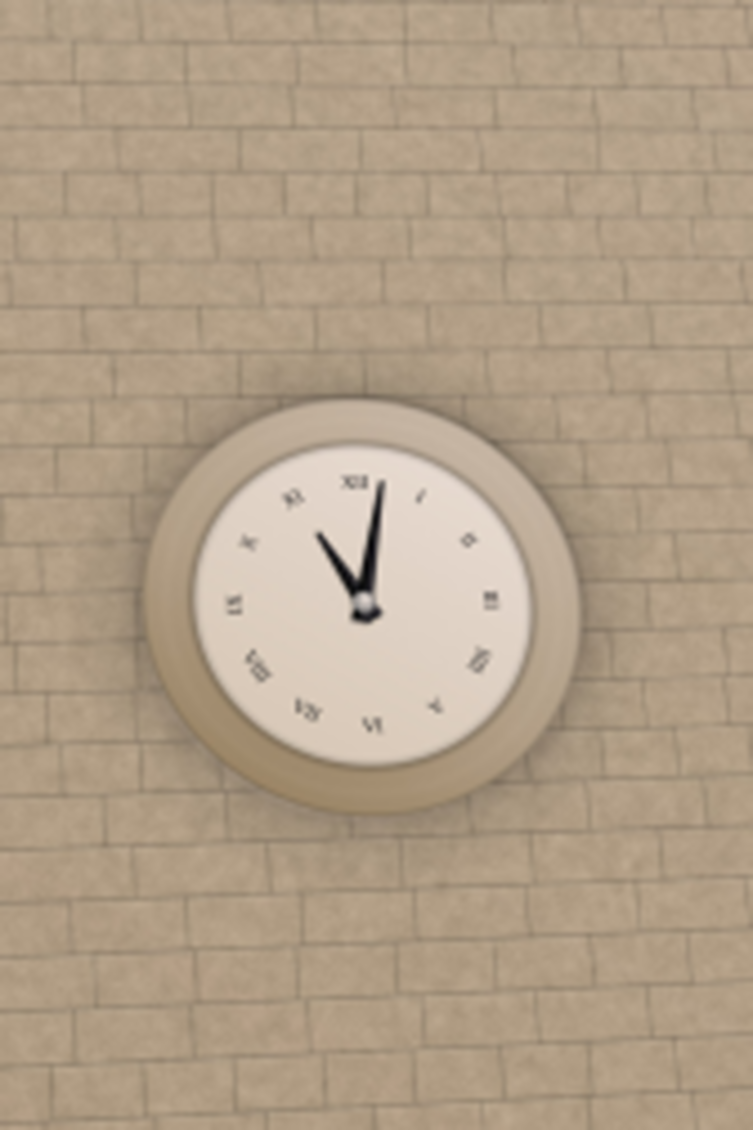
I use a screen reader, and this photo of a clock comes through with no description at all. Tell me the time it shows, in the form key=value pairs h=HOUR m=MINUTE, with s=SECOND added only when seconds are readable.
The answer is h=11 m=2
